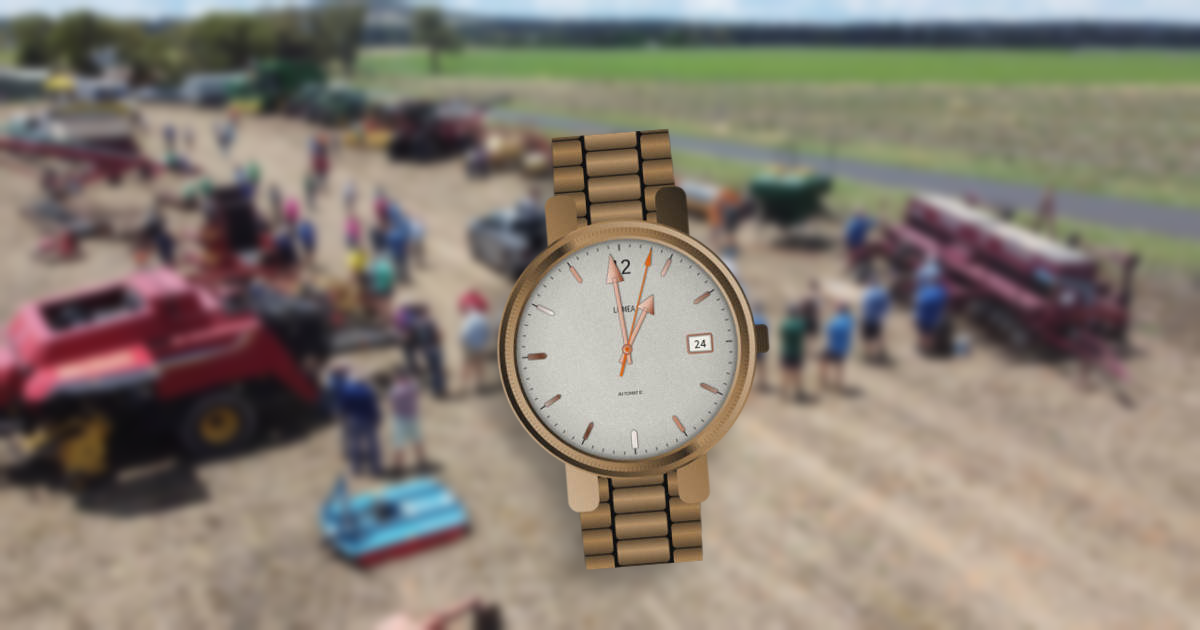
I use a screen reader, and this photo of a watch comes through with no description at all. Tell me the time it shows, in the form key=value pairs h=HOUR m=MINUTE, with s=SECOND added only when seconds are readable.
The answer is h=12 m=59 s=3
